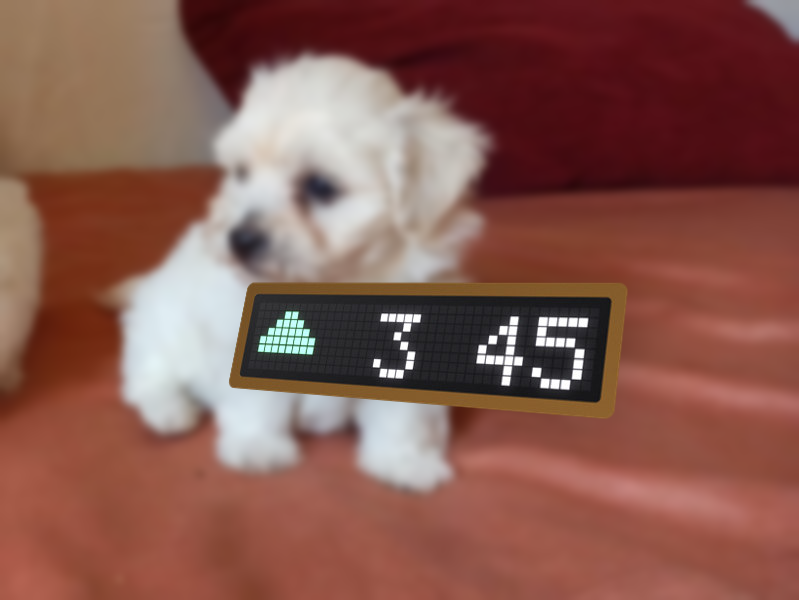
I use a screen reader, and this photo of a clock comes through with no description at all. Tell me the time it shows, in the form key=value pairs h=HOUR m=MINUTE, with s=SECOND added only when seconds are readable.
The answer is h=3 m=45
